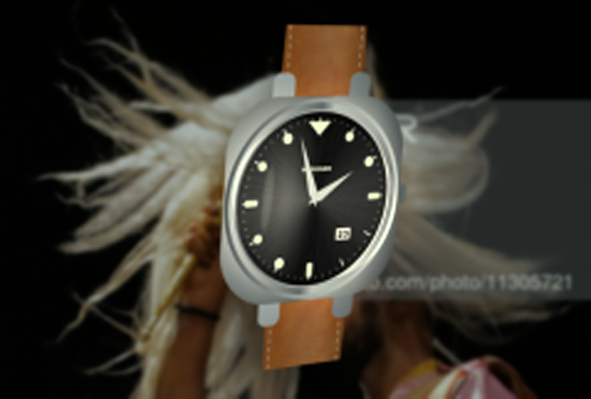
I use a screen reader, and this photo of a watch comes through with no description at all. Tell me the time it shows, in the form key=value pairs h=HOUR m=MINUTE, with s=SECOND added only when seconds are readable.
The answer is h=1 m=57
